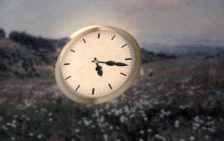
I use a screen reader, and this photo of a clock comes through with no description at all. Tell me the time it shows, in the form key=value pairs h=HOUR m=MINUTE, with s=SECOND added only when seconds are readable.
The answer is h=5 m=17
